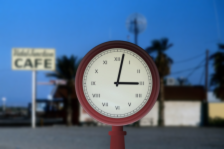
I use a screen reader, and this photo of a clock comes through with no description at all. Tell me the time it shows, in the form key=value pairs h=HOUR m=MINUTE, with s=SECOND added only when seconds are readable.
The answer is h=3 m=2
